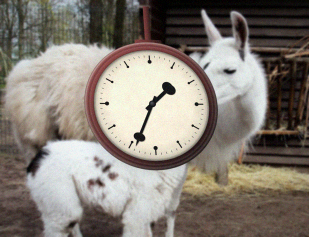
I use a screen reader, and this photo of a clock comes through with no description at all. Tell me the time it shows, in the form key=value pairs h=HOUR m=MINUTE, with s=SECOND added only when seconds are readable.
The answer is h=1 m=34
